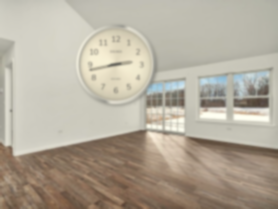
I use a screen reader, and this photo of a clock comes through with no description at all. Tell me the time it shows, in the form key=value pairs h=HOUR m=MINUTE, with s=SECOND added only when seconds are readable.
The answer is h=2 m=43
